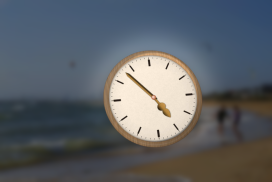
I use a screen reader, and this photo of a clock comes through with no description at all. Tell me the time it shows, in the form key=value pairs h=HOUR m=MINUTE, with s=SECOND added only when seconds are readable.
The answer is h=4 m=53
